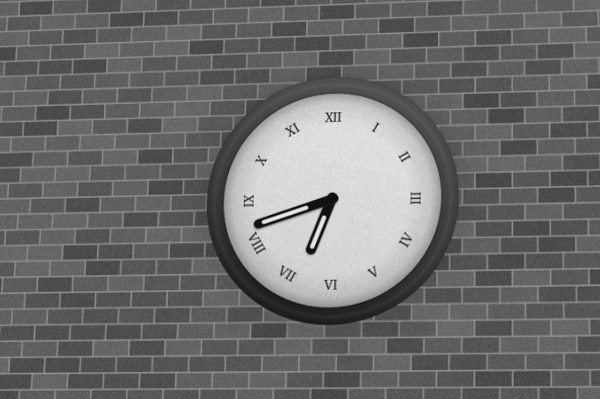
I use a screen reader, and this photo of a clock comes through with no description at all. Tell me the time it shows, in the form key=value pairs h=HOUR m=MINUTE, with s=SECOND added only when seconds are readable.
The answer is h=6 m=42
